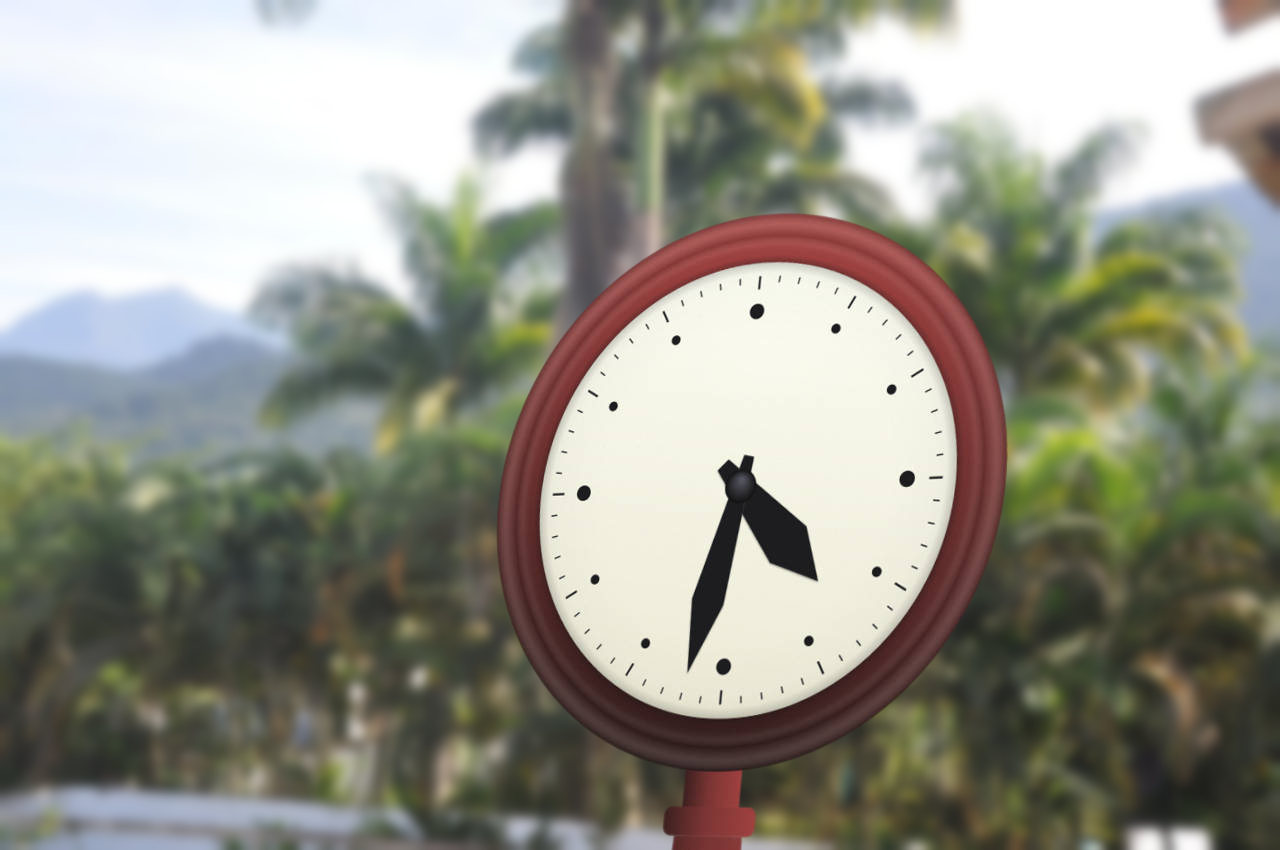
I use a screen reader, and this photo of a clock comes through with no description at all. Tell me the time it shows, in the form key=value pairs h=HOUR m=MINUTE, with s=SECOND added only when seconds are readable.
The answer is h=4 m=32
